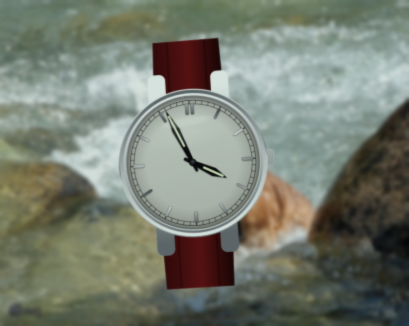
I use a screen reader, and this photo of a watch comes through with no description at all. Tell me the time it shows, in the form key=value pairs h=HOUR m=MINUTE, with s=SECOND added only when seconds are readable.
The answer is h=3 m=56
